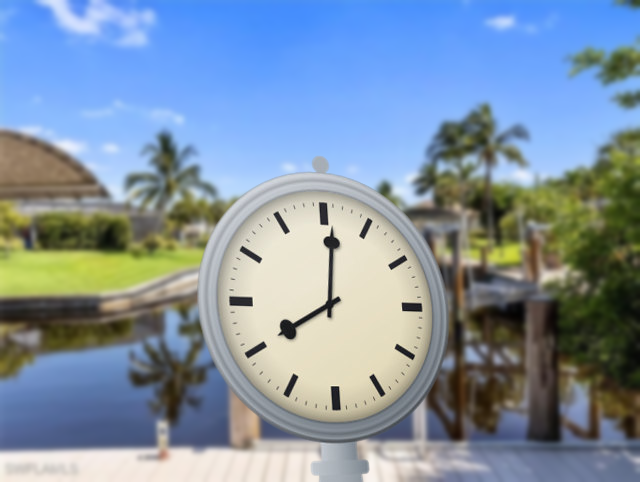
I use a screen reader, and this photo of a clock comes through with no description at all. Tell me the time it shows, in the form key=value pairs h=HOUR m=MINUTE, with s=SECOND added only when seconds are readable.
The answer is h=8 m=1
